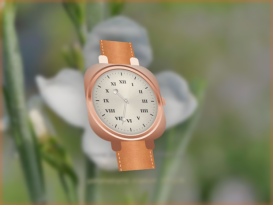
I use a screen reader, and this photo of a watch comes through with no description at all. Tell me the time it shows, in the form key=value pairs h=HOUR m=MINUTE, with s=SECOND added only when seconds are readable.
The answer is h=10 m=33
